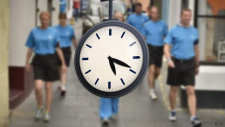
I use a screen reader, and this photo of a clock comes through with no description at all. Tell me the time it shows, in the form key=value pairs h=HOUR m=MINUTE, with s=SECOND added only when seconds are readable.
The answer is h=5 m=19
